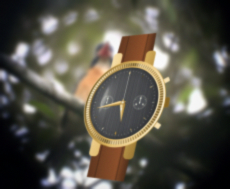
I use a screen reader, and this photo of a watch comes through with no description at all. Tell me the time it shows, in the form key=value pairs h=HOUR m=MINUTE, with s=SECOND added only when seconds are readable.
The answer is h=5 m=43
